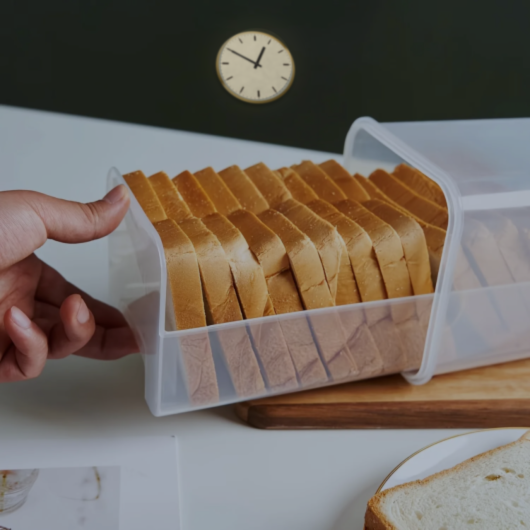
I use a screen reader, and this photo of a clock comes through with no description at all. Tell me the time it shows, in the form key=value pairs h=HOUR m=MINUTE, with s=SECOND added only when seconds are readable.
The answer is h=12 m=50
